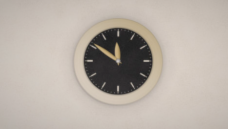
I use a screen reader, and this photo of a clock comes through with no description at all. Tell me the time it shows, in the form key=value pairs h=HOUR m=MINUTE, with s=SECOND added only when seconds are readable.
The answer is h=11 m=51
